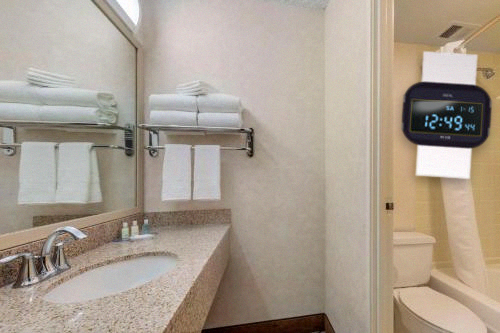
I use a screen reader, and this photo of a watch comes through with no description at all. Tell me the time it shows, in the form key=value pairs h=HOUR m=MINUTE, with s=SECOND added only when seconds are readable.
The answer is h=12 m=49
